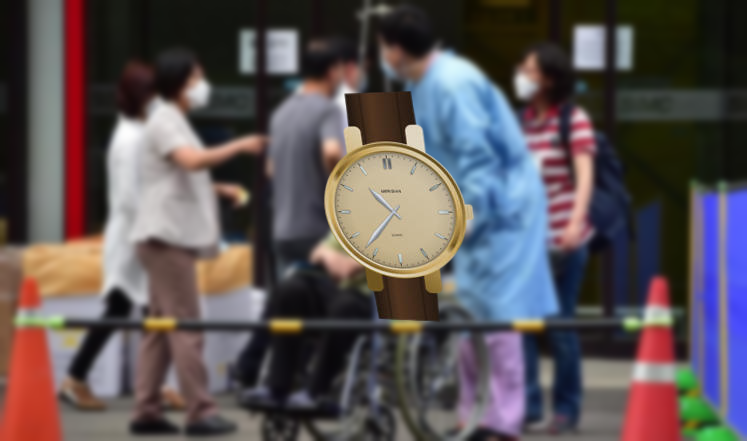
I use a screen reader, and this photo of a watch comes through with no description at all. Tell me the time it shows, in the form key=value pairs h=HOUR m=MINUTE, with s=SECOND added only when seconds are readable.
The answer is h=10 m=37
